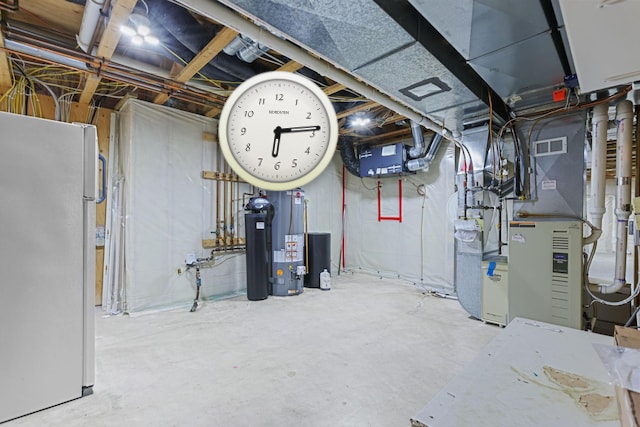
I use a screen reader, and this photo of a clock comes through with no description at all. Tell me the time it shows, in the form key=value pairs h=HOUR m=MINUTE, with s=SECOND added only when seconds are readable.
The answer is h=6 m=14
